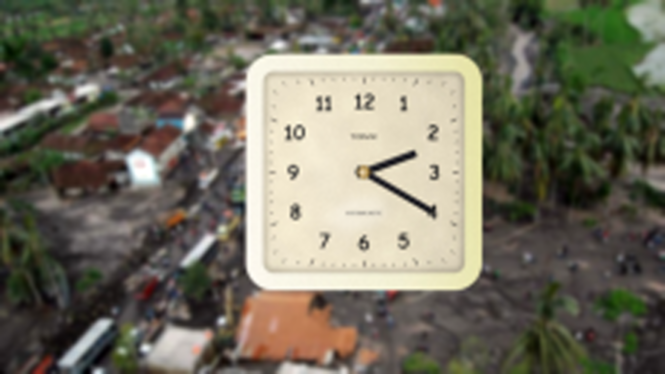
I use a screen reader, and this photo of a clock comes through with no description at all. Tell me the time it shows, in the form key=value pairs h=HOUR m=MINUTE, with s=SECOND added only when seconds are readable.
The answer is h=2 m=20
